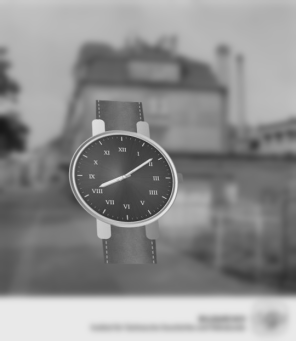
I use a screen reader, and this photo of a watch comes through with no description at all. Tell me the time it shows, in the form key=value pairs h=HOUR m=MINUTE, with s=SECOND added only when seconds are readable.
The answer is h=8 m=9
